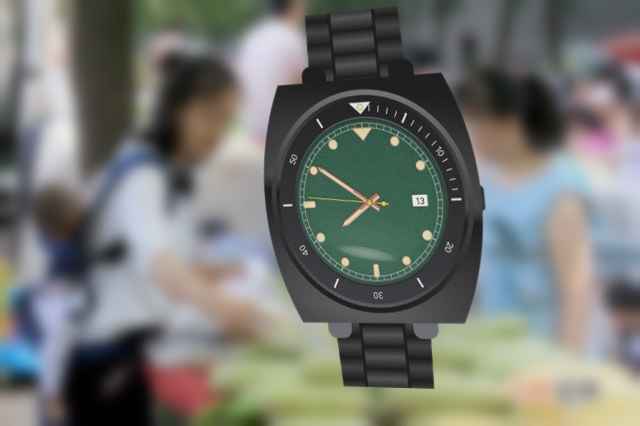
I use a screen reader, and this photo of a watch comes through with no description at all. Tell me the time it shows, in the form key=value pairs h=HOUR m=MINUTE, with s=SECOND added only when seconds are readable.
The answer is h=7 m=50 s=46
